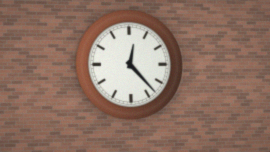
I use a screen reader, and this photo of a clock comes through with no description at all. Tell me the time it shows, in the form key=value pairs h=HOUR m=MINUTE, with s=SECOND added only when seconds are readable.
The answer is h=12 m=23
